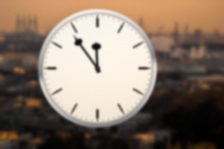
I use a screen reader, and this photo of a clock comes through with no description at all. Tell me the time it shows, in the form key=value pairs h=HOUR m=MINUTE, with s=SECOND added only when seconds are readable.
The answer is h=11 m=54
